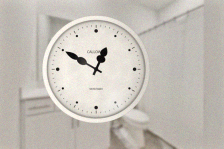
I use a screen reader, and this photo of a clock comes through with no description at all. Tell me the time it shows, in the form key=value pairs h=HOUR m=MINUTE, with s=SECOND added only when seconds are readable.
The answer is h=12 m=50
